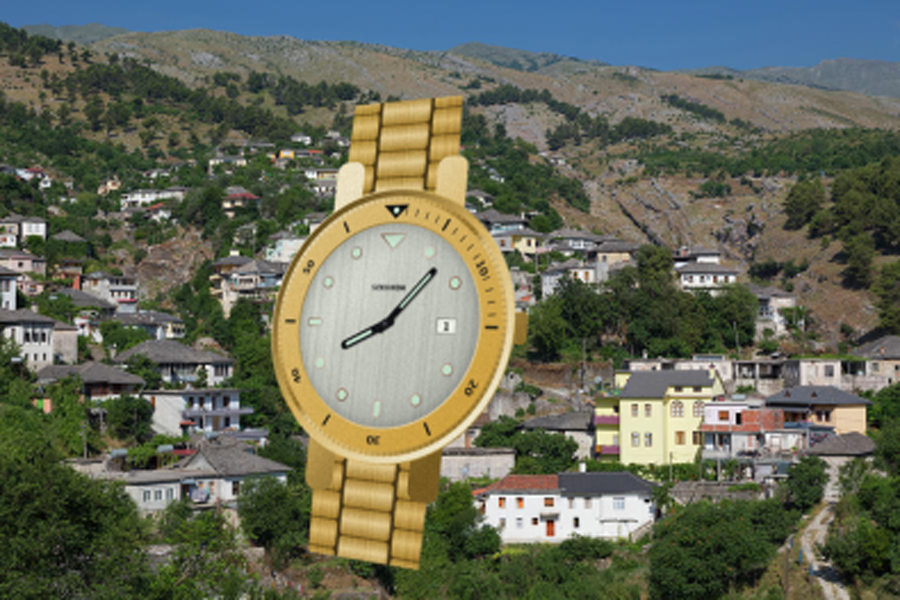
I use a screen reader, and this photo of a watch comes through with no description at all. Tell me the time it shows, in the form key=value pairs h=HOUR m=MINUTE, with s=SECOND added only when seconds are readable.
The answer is h=8 m=7
